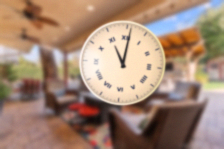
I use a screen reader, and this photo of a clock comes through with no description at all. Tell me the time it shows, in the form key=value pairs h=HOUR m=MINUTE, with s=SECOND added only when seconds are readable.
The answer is h=11 m=1
